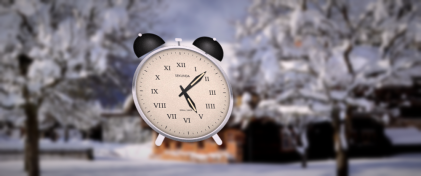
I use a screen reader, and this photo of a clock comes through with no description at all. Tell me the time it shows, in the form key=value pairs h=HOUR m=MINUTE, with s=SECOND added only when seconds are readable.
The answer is h=5 m=8
